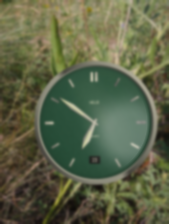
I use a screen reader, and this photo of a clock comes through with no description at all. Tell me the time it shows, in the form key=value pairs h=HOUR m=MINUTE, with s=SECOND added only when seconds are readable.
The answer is h=6 m=51
